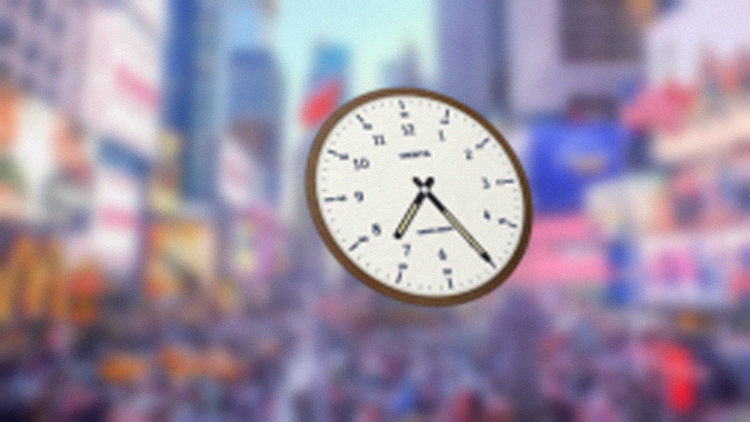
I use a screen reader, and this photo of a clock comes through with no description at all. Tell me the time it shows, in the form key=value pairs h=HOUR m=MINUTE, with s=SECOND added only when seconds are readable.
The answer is h=7 m=25
